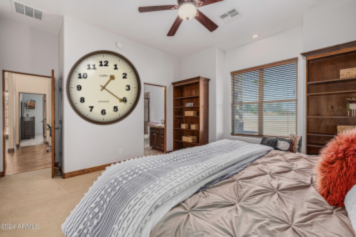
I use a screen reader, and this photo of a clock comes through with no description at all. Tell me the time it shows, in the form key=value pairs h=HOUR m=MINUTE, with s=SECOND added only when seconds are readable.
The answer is h=1 m=21
